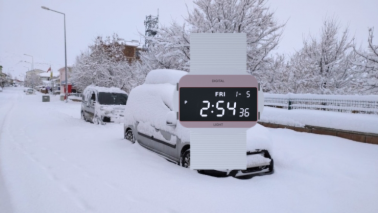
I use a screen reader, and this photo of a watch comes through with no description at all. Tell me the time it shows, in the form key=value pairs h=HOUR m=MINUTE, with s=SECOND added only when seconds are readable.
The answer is h=2 m=54
